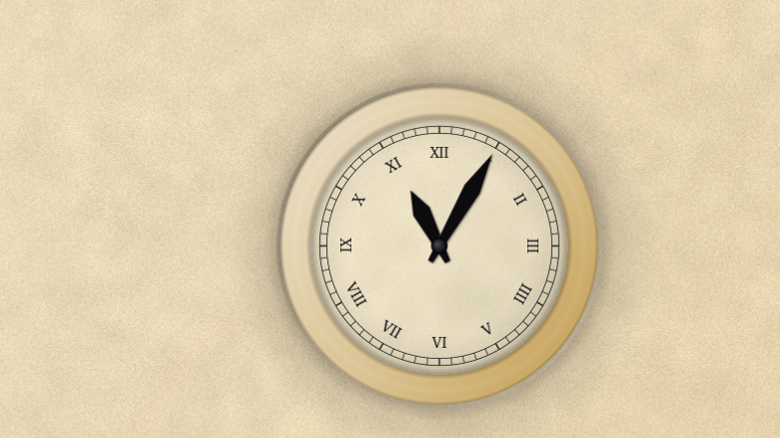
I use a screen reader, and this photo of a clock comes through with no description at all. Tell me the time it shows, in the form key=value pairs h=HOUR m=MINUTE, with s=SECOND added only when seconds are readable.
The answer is h=11 m=5
